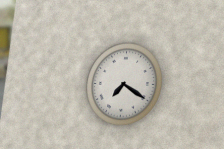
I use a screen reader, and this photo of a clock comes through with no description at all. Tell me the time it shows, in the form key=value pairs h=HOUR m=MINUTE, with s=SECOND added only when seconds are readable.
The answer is h=7 m=20
